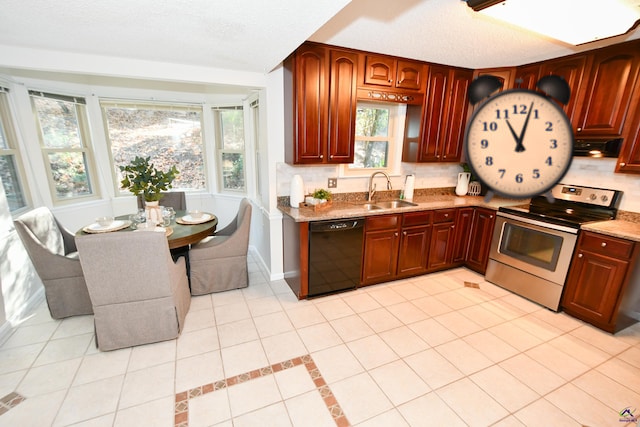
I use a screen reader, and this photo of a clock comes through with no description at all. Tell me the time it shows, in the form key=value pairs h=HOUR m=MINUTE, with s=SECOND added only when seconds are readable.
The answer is h=11 m=3
